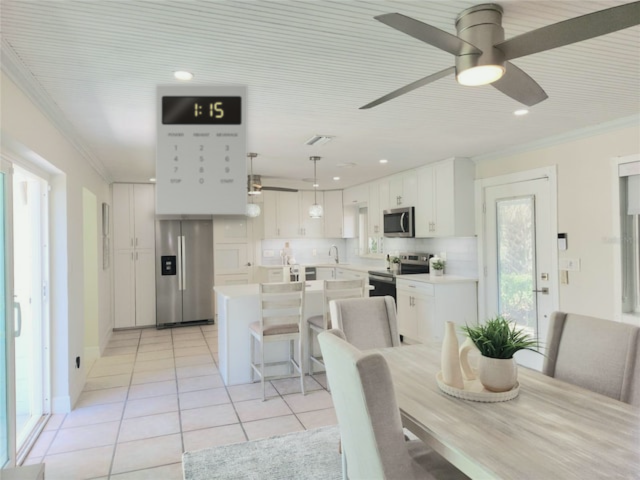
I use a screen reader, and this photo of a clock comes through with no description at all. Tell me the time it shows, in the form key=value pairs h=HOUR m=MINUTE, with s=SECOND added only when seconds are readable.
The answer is h=1 m=15
